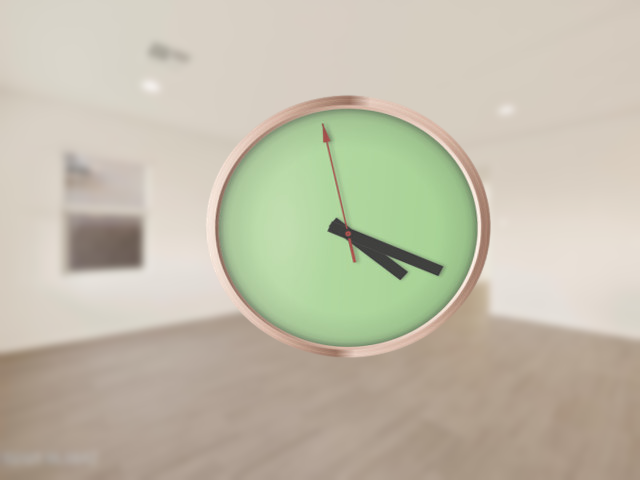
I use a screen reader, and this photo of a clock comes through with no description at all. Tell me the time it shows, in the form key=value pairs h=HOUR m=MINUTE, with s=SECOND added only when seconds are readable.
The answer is h=4 m=18 s=58
